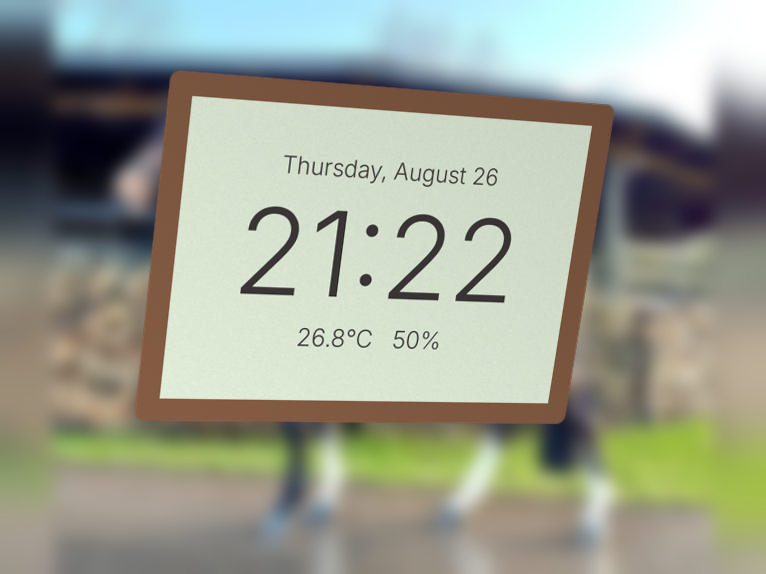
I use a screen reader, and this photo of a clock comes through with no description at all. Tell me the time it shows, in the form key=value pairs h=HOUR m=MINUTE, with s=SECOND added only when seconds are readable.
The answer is h=21 m=22
